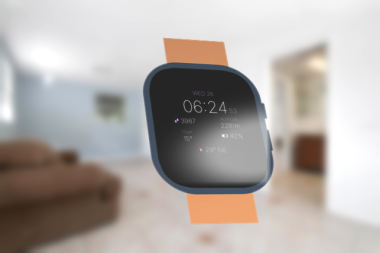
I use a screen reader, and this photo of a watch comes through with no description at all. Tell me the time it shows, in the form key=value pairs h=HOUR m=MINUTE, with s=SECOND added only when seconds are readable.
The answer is h=6 m=24
